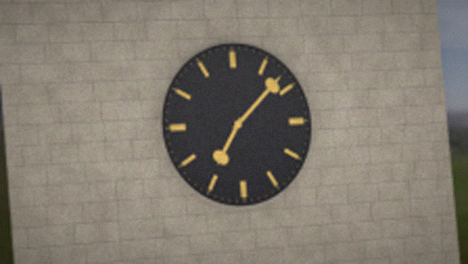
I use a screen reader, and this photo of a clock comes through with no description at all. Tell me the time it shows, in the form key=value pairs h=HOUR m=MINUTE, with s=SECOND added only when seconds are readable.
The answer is h=7 m=8
